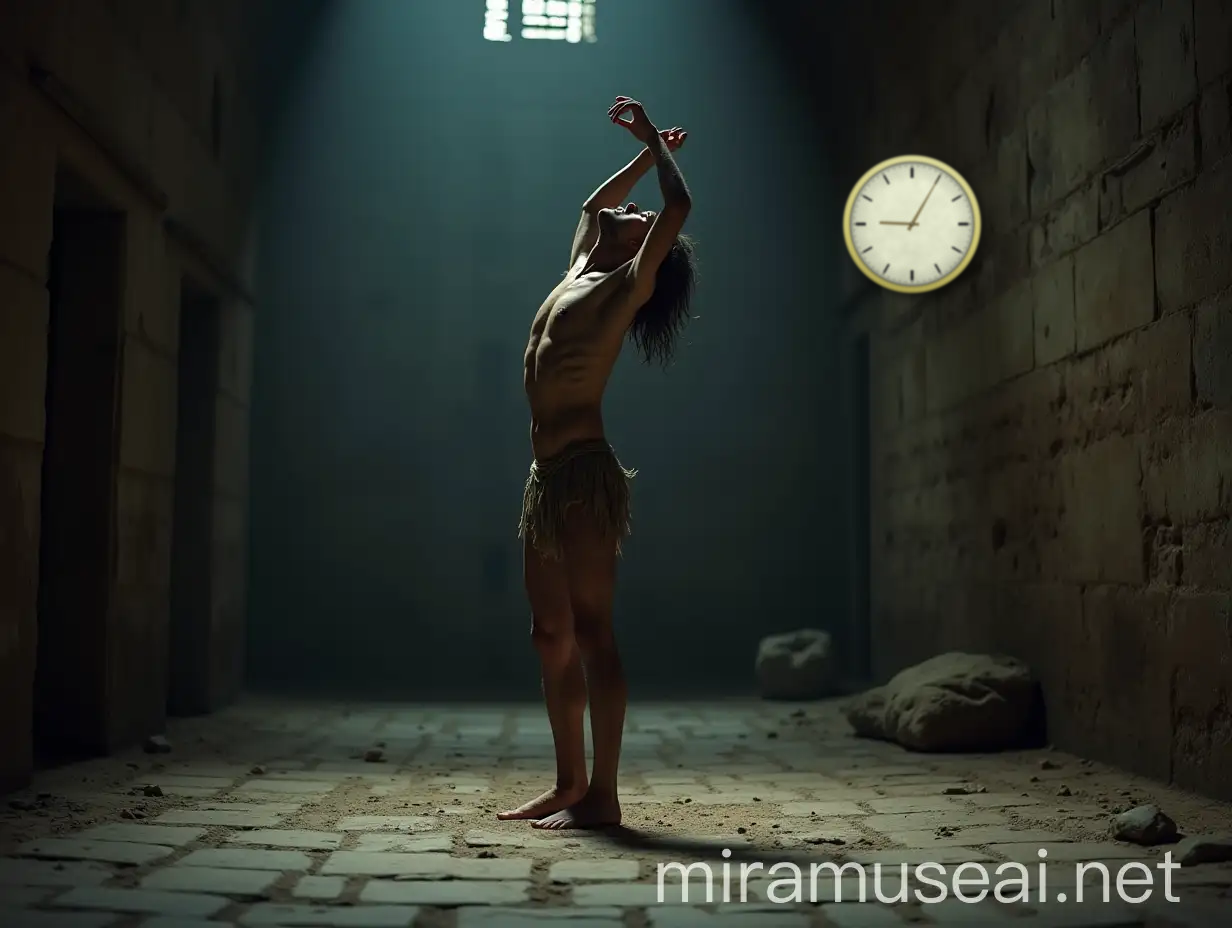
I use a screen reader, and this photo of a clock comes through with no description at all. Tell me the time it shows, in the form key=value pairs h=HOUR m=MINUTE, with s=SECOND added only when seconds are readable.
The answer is h=9 m=5
